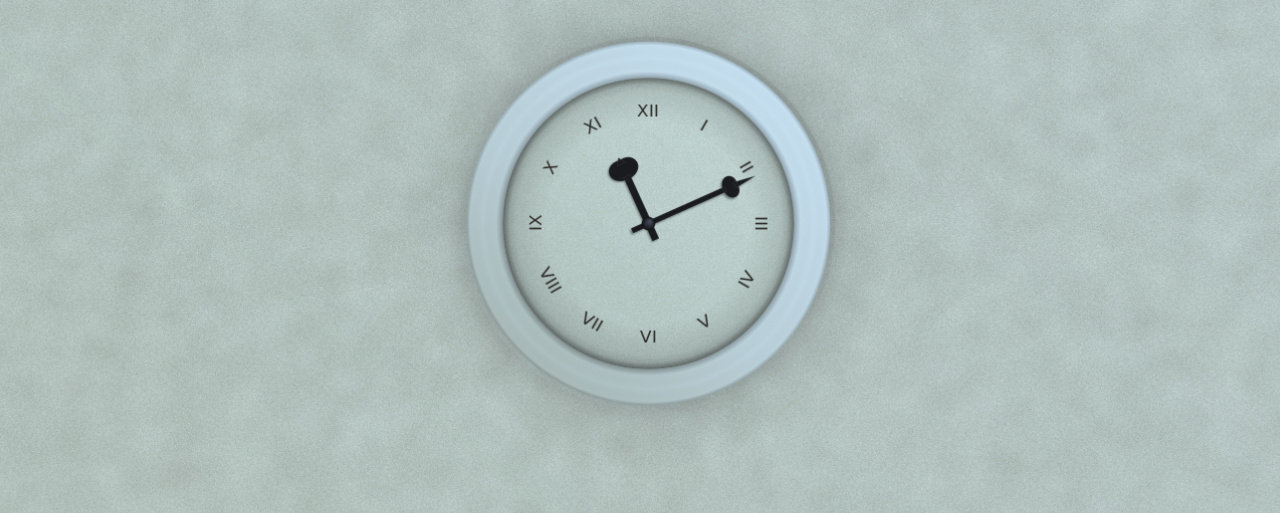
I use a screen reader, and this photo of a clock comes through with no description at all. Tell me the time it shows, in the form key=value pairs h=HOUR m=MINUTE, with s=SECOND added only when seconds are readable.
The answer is h=11 m=11
